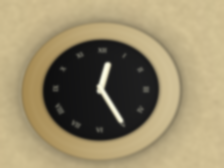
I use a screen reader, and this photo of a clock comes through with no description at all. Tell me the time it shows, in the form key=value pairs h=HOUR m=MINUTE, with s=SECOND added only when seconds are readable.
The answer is h=12 m=25
